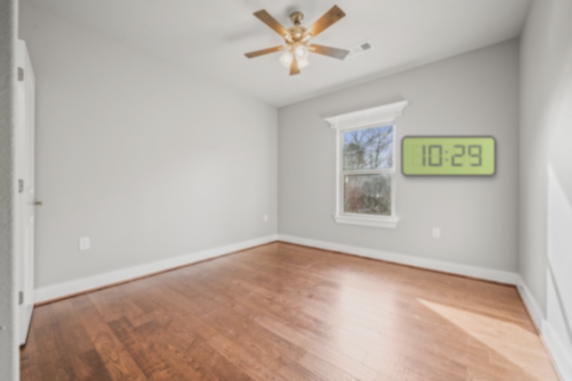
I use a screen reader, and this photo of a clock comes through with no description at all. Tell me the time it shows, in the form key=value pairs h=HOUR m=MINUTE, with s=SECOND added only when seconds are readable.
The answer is h=10 m=29
